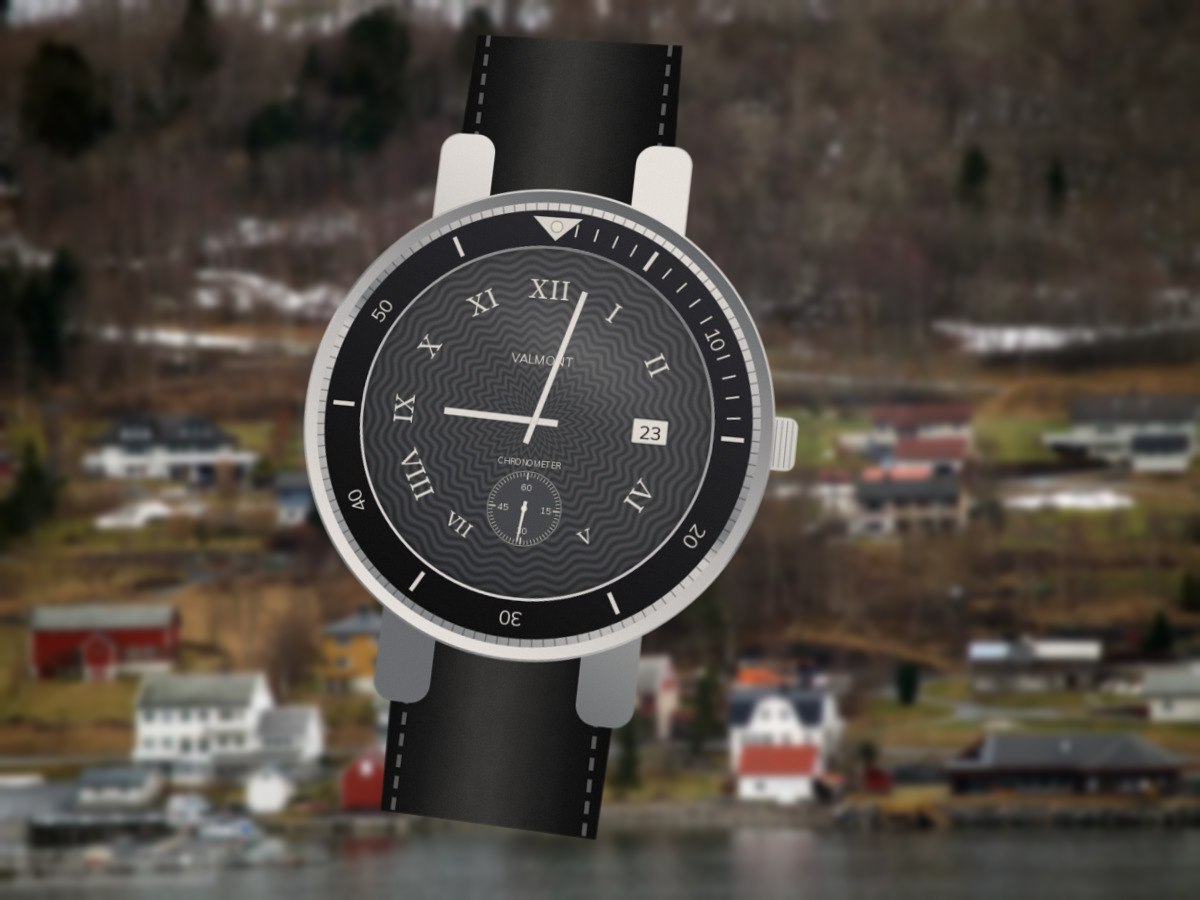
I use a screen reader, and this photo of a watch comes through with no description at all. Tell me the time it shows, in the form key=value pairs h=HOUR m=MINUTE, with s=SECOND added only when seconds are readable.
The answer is h=9 m=2 s=31
